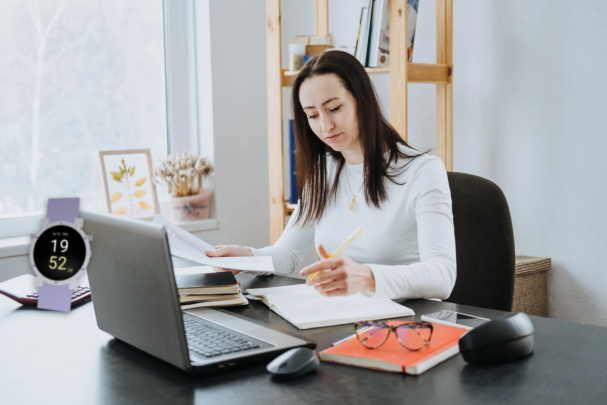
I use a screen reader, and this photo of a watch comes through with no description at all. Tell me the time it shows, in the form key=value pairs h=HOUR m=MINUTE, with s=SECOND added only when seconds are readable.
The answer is h=19 m=52
